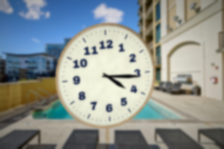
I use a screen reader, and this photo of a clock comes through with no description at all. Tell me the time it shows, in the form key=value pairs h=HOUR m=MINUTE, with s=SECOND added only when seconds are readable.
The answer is h=4 m=16
